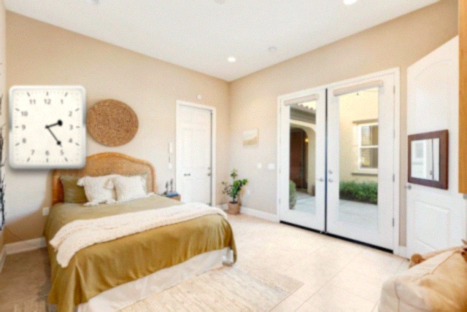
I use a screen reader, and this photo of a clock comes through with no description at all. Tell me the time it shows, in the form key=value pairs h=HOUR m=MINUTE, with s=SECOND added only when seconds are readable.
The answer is h=2 m=24
